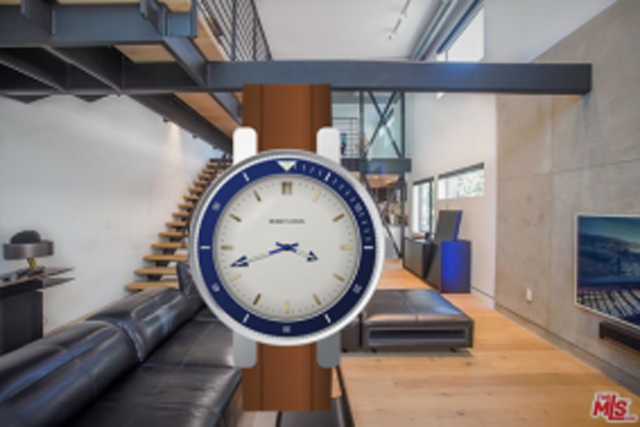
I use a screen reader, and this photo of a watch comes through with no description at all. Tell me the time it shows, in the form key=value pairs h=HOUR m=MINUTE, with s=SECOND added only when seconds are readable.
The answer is h=3 m=42
